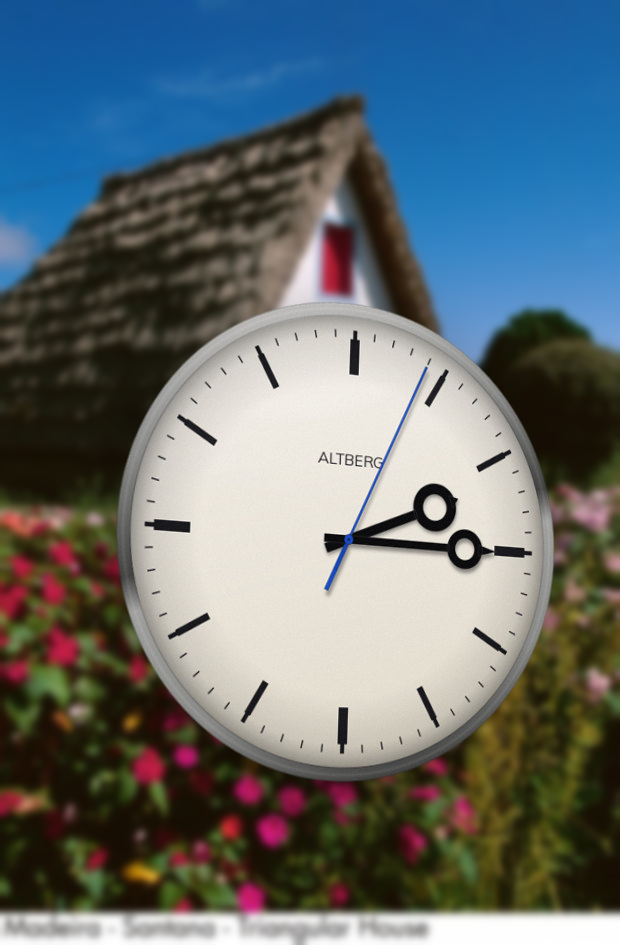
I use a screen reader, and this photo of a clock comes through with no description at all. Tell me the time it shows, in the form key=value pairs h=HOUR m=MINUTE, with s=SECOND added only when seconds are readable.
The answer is h=2 m=15 s=4
